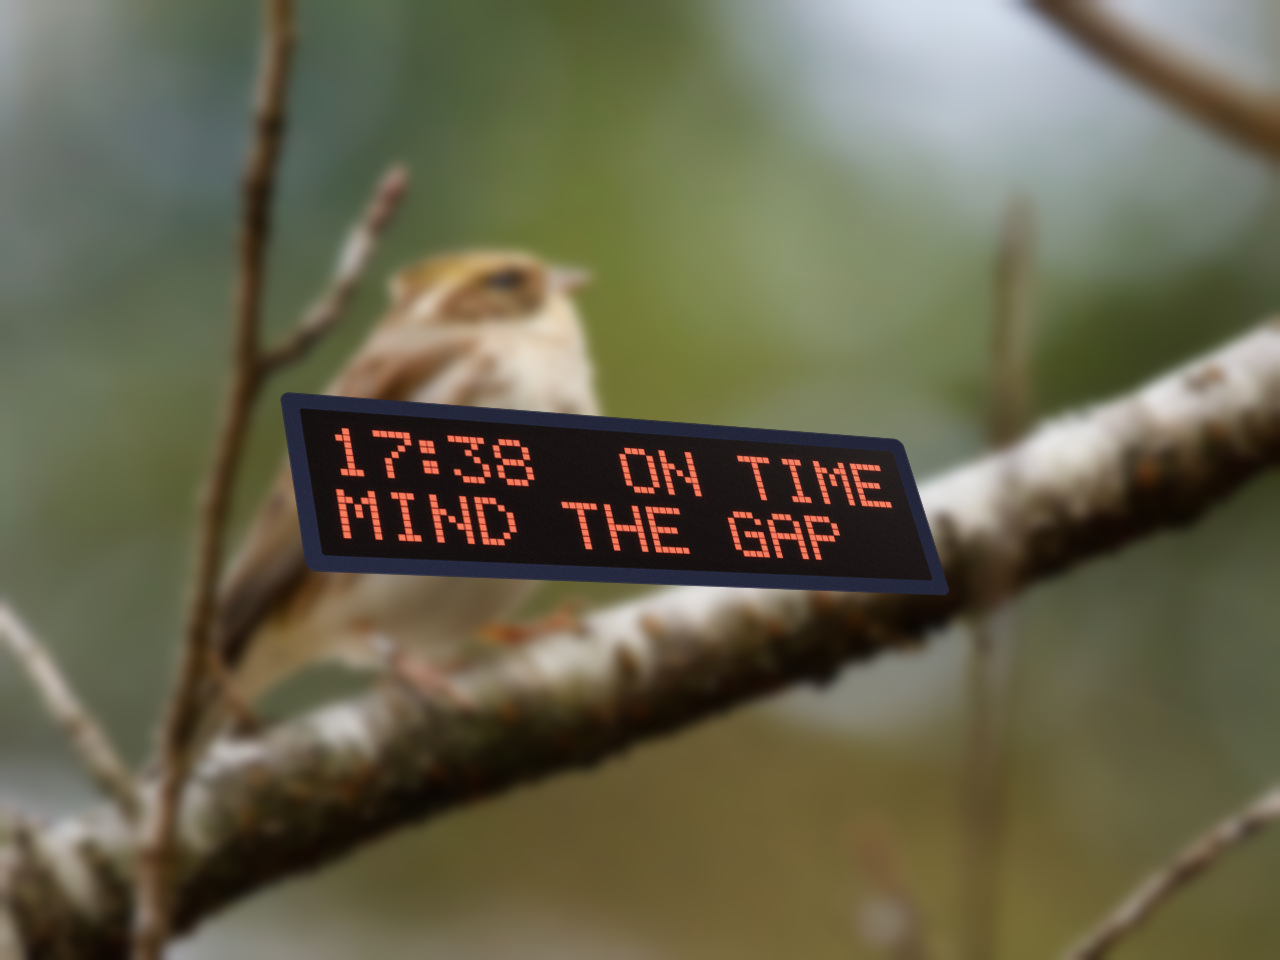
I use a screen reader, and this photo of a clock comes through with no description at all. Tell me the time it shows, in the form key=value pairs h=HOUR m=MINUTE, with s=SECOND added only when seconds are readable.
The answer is h=17 m=38
